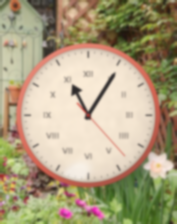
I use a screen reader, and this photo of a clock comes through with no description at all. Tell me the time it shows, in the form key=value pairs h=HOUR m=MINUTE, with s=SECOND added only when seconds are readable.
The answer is h=11 m=5 s=23
